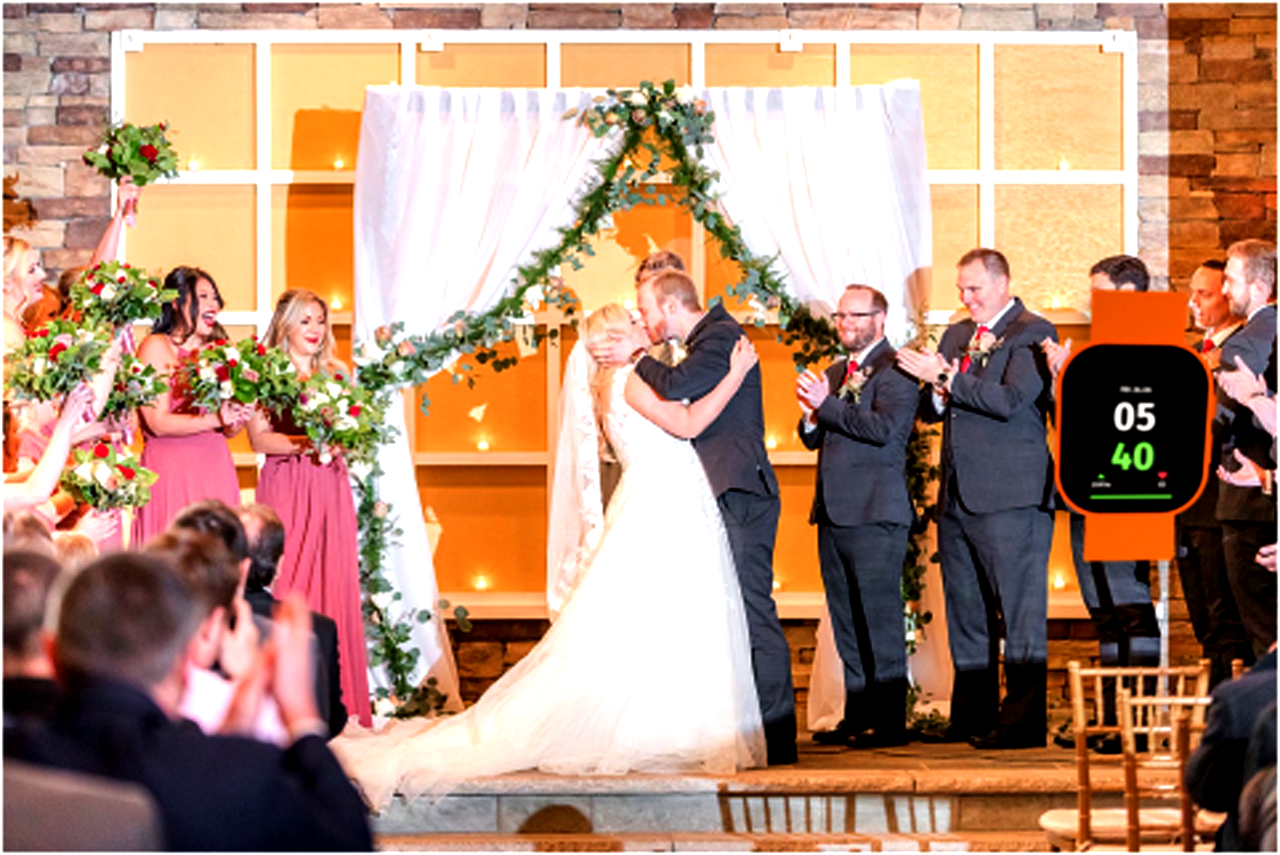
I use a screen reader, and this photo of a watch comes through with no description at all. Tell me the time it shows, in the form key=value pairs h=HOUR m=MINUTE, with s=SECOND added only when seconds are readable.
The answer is h=5 m=40
